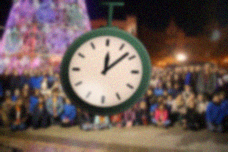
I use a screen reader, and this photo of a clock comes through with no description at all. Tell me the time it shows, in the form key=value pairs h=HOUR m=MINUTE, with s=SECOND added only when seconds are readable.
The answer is h=12 m=8
